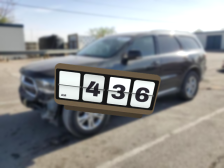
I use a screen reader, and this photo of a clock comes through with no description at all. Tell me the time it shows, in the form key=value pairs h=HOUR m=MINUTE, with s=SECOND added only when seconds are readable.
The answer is h=4 m=36
